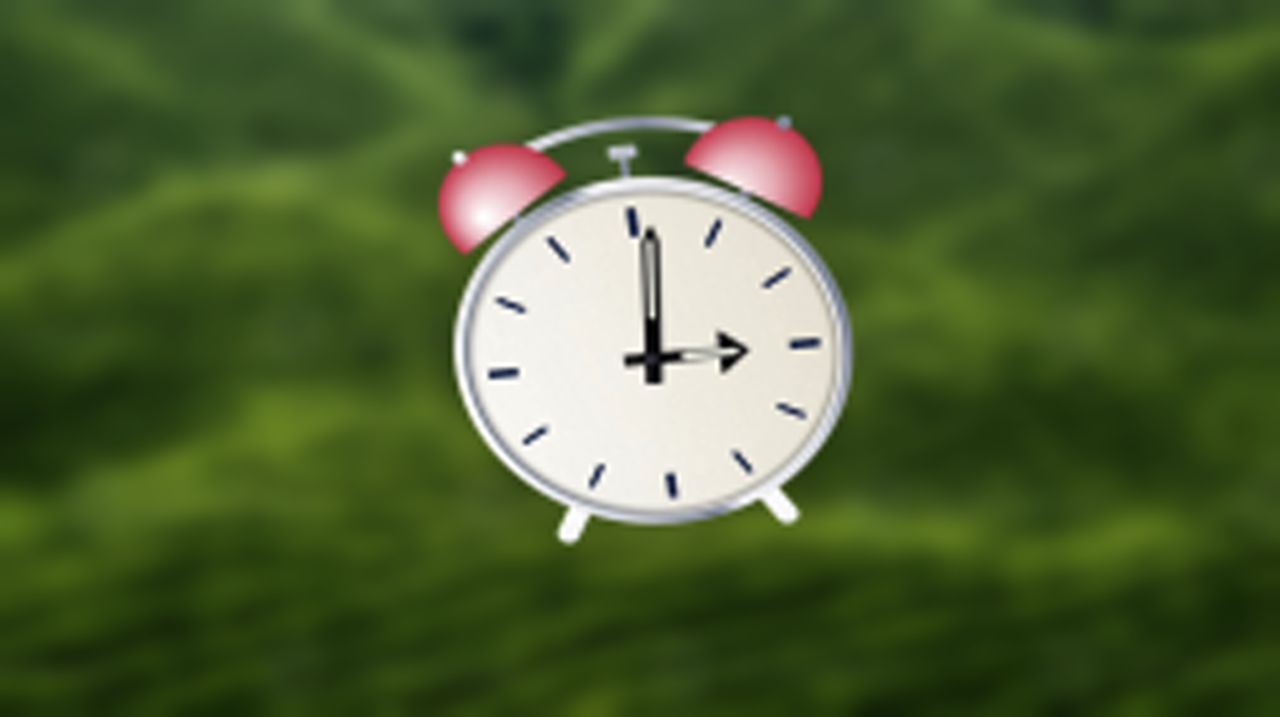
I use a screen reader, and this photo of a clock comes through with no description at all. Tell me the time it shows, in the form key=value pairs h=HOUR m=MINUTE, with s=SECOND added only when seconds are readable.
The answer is h=3 m=1
